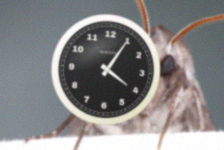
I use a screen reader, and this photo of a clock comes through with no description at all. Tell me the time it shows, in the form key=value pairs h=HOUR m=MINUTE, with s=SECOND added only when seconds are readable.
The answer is h=4 m=5
